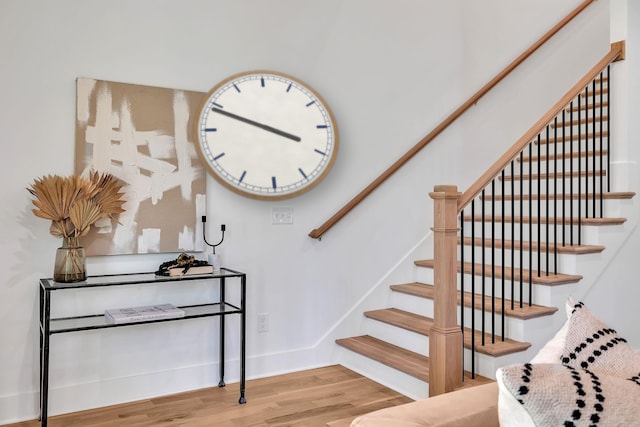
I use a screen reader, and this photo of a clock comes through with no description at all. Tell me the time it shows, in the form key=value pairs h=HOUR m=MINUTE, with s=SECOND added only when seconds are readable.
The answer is h=3 m=49
